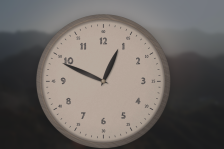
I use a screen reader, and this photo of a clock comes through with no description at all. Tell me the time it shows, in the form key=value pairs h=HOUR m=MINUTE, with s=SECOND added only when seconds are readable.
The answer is h=12 m=49
